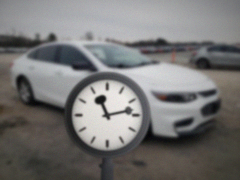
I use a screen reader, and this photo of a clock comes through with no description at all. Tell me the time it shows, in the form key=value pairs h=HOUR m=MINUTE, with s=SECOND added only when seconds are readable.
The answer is h=11 m=13
